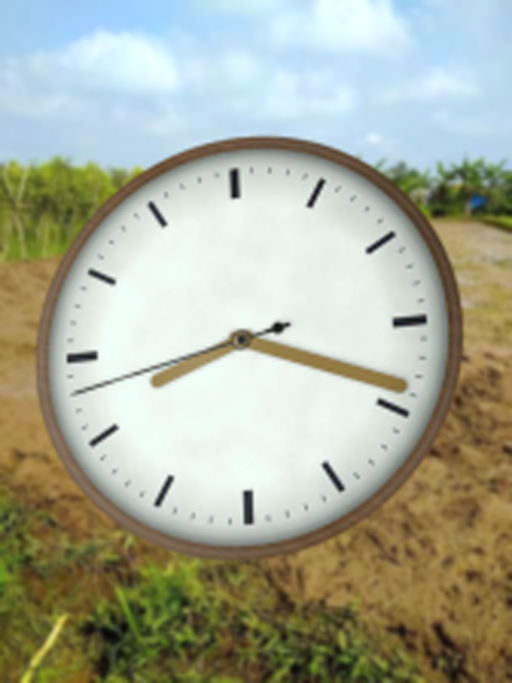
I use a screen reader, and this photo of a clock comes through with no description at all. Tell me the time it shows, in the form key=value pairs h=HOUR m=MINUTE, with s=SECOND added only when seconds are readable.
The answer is h=8 m=18 s=43
